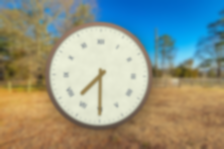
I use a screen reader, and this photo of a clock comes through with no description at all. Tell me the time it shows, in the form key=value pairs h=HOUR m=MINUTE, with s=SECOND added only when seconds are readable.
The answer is h=7 m=30
